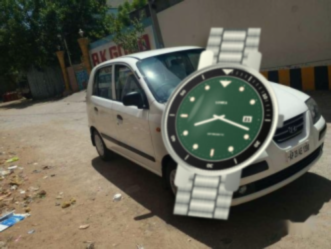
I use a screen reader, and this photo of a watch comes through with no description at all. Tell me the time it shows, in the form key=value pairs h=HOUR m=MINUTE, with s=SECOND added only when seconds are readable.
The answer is h=8 m=18
